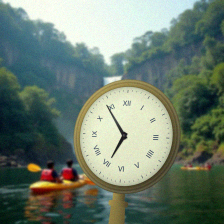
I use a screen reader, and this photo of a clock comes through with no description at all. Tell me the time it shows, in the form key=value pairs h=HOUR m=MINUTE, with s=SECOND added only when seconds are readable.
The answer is h=6 m=54
